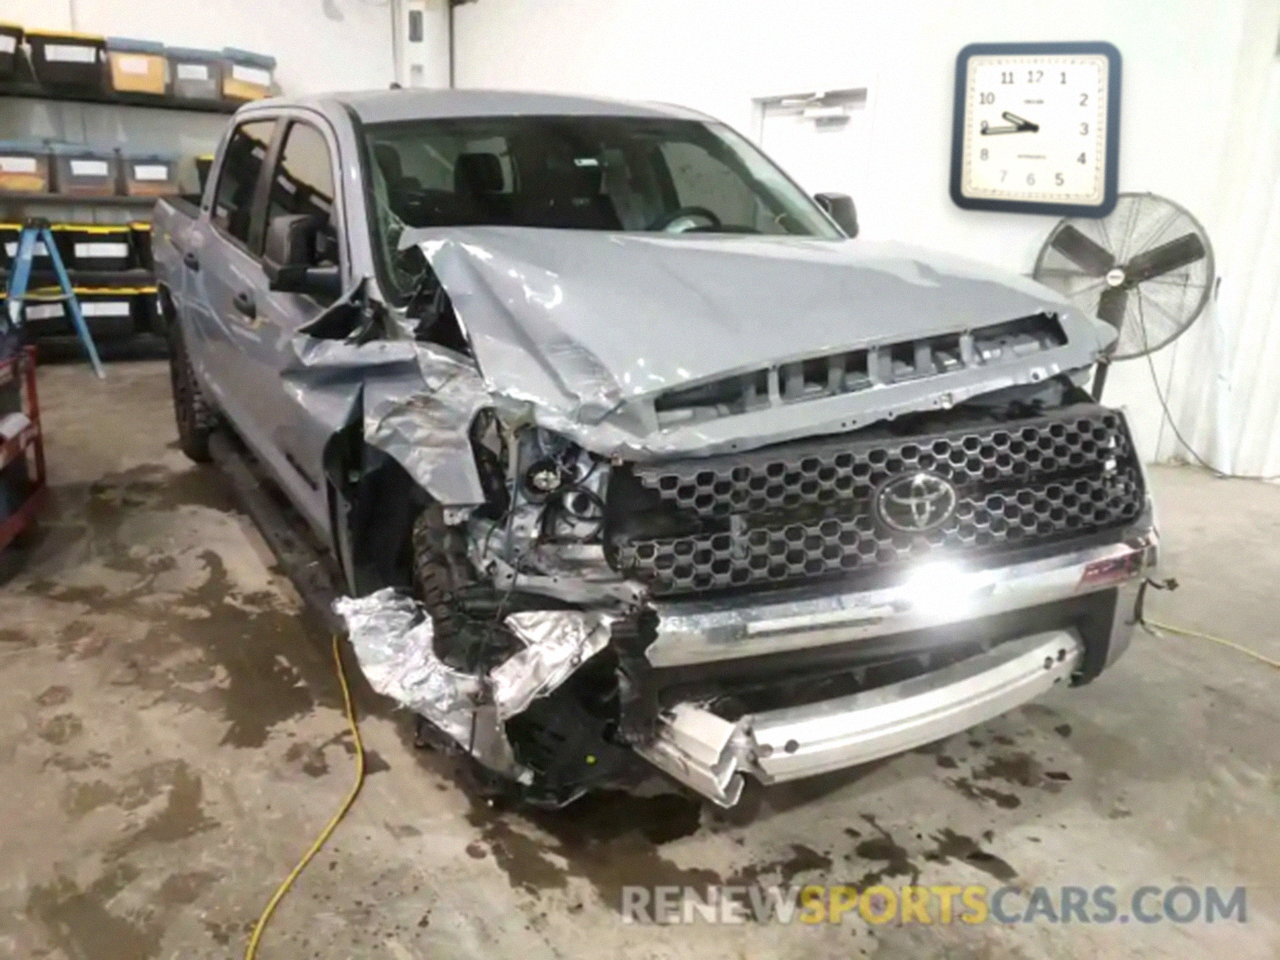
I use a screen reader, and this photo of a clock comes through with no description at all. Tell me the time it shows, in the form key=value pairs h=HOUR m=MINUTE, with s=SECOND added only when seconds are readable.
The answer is h=9 m=44
